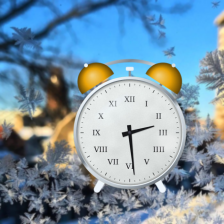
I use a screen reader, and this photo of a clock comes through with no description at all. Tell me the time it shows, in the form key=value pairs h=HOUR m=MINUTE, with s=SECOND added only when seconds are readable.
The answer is h=2 m=29
